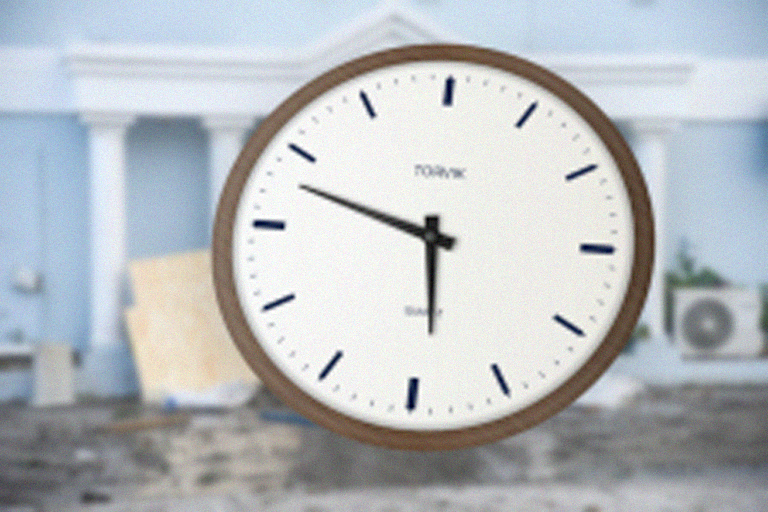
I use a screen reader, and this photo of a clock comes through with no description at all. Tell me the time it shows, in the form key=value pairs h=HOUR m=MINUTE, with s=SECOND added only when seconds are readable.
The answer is h=5 m=48
